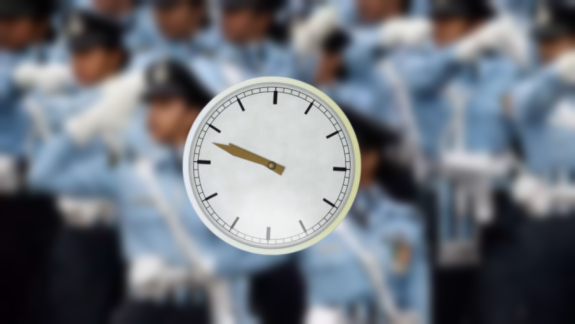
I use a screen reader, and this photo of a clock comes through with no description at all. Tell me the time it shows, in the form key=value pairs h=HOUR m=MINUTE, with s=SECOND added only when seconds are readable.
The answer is h=9 m=48
